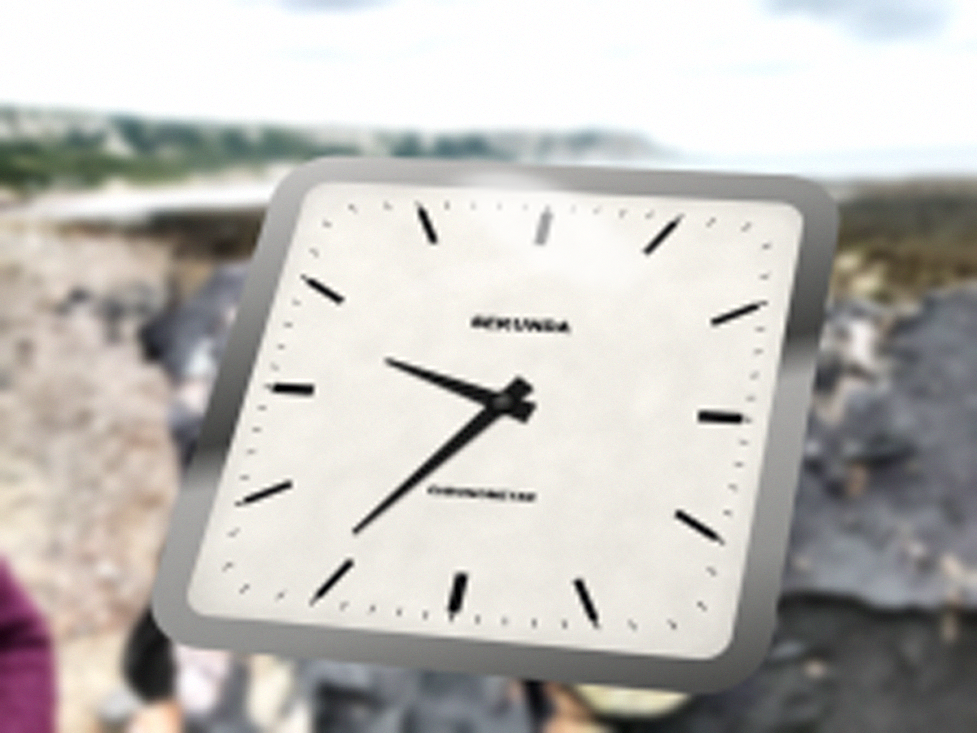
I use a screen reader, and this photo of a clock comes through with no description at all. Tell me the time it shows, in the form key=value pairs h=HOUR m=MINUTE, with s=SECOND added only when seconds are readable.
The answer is h=9 m=36
